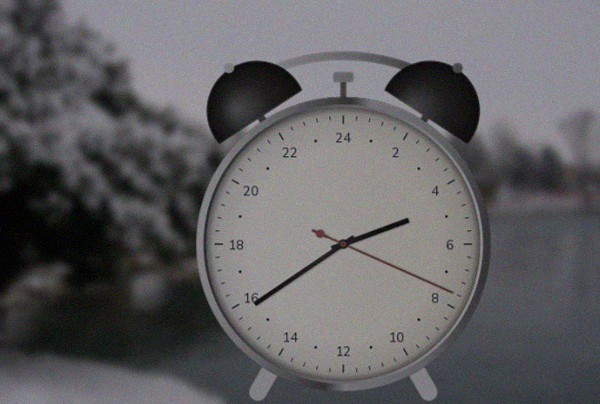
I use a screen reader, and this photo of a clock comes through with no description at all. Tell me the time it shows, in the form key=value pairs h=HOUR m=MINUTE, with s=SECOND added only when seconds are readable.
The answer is h=4 m=39 s=19
